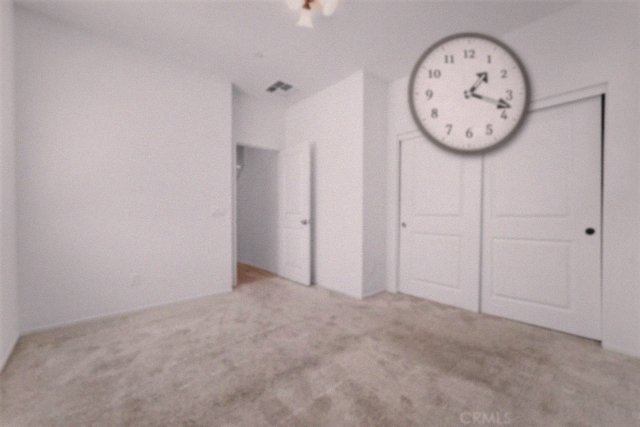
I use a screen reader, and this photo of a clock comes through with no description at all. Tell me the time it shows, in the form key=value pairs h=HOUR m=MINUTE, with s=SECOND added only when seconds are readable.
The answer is h=1 m=18
